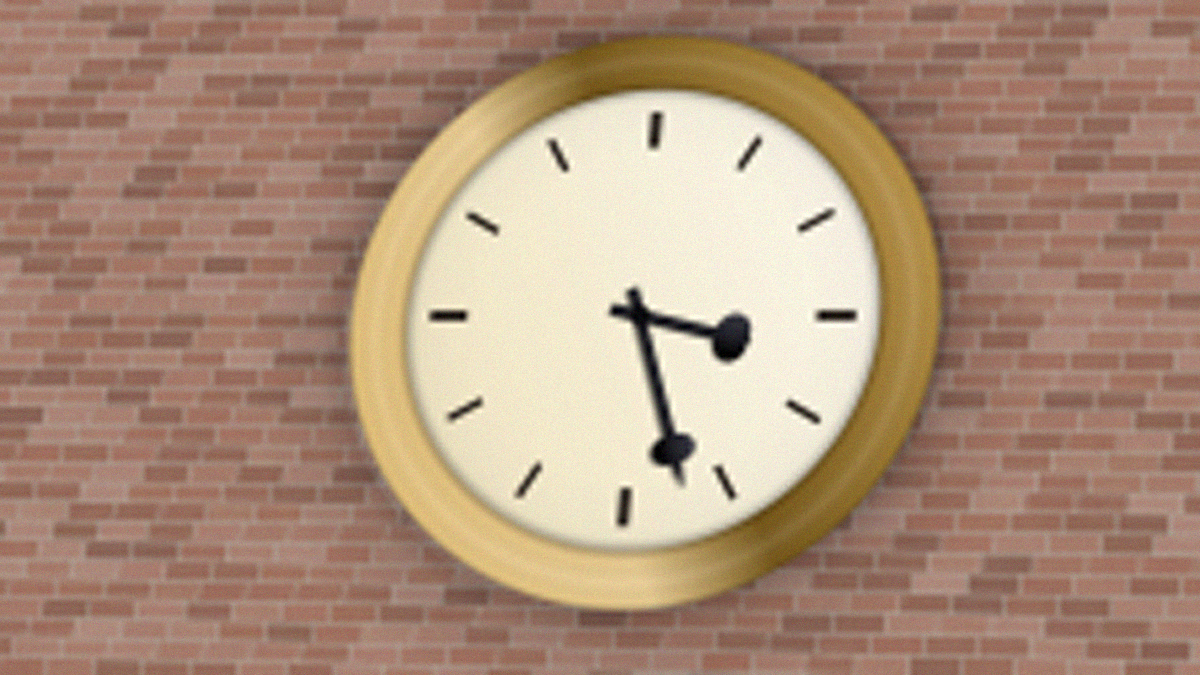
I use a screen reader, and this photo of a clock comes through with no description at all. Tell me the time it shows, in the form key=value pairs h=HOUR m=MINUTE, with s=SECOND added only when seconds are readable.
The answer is h=3 m=27
